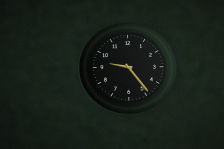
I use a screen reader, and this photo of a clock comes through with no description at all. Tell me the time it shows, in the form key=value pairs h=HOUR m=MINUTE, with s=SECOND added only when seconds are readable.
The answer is h=9 m=24
